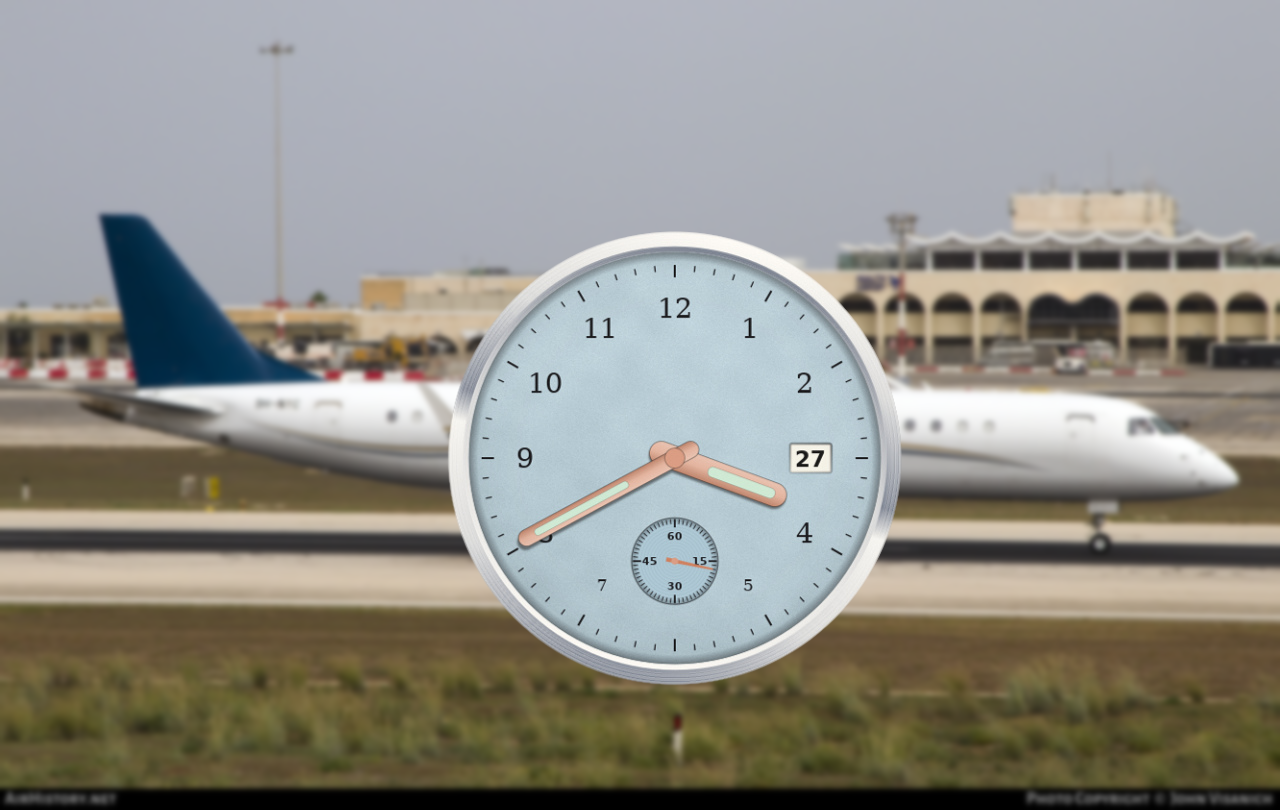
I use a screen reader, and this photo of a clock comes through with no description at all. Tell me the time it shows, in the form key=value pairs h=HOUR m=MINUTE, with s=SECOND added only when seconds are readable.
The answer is h=3 m=40 s=17
